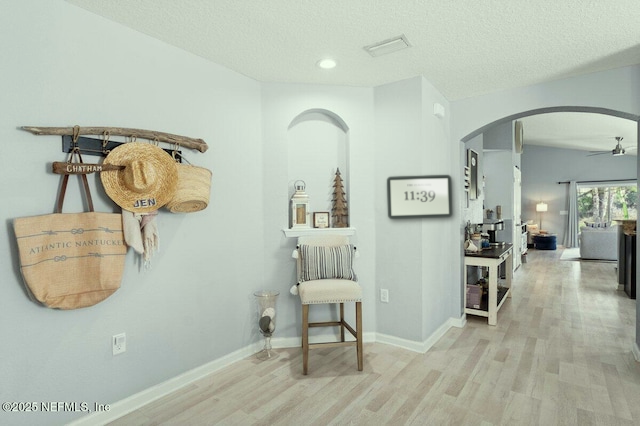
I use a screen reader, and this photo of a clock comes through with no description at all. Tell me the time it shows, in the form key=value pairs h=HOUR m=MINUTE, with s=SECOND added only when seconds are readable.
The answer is h=11 m=39
